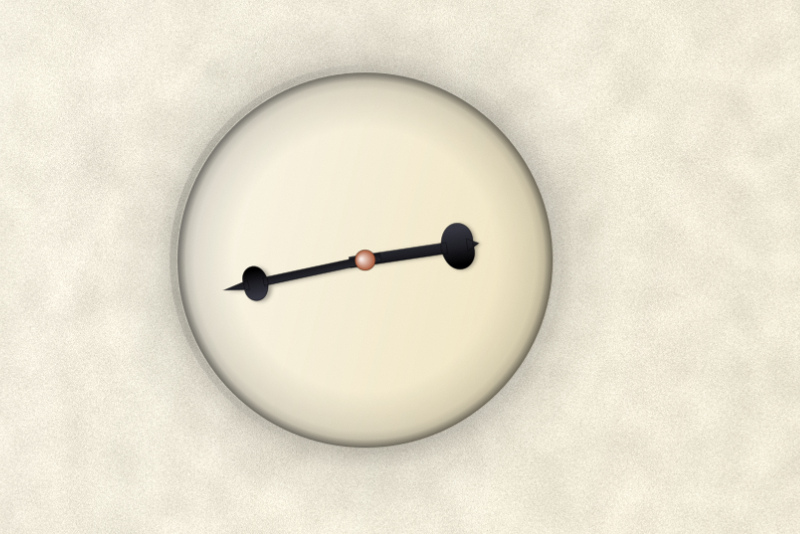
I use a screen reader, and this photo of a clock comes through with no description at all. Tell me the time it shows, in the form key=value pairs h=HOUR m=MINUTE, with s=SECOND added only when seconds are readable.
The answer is h=2 m=43
